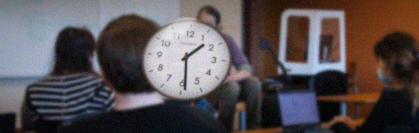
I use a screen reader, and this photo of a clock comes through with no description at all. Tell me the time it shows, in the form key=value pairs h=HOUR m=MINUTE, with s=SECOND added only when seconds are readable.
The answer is h=1 m=29
